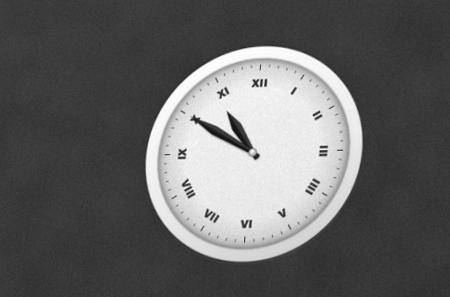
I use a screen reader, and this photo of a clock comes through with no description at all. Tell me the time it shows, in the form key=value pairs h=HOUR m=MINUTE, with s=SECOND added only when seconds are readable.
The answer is h=10 m=50
